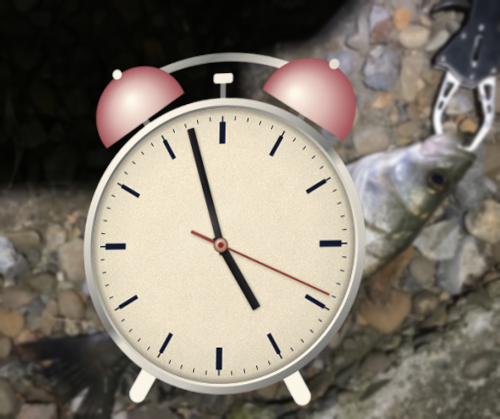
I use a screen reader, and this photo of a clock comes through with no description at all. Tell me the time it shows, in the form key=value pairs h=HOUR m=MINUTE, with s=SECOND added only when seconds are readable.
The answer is h=4 m=57 s=19
